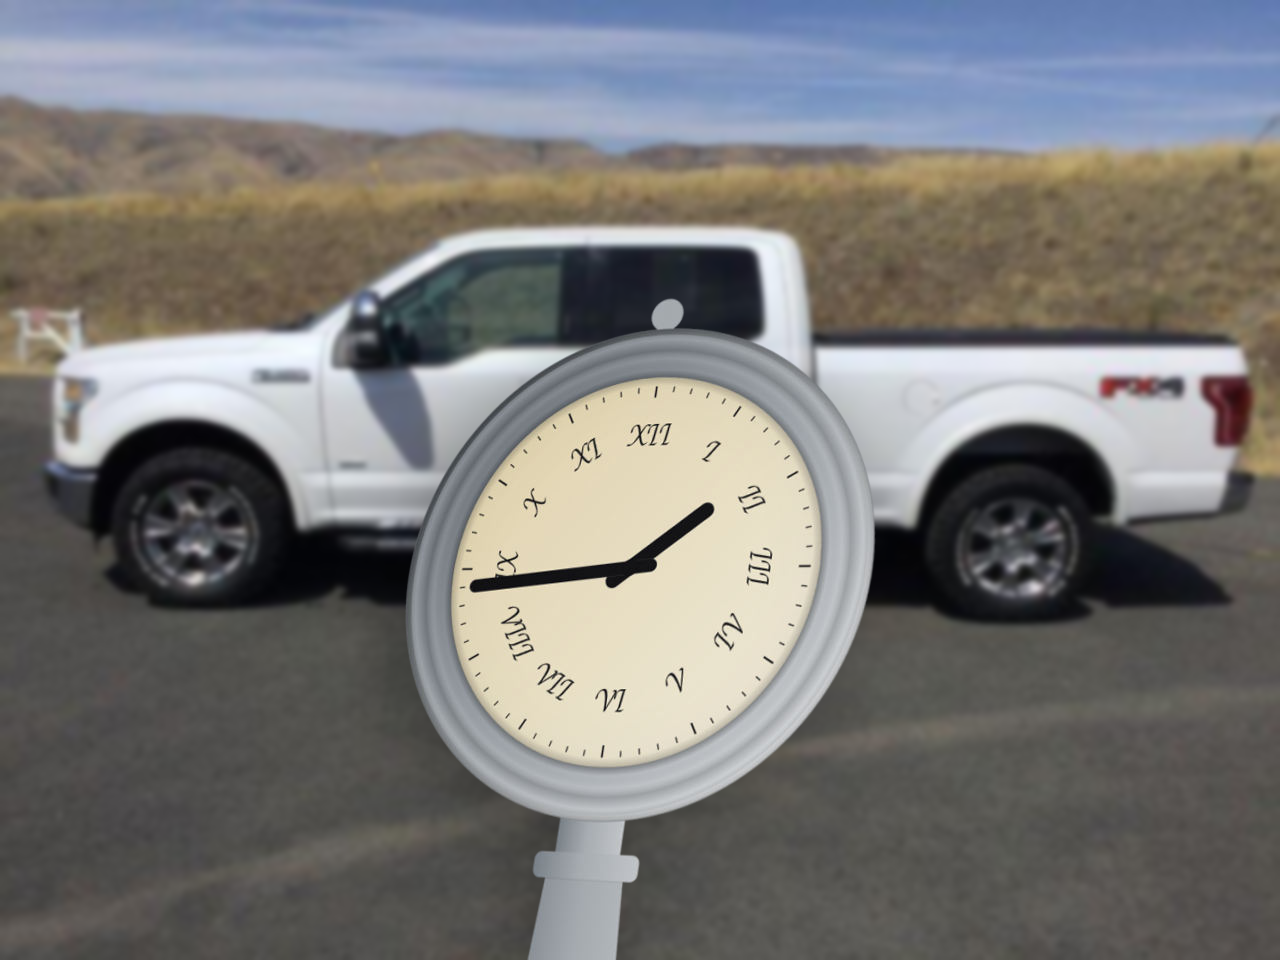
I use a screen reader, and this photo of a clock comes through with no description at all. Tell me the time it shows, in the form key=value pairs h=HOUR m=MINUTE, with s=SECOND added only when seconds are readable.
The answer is h=1 m=44
